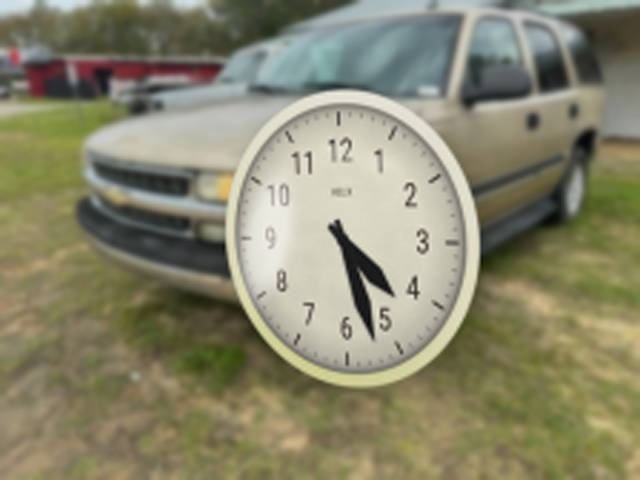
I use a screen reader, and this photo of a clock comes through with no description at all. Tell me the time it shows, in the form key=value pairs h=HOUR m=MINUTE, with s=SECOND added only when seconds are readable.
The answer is h=4 m=27
